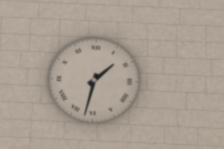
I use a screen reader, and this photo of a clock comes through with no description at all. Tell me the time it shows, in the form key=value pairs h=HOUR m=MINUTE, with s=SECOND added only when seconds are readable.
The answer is h=1 m=32
